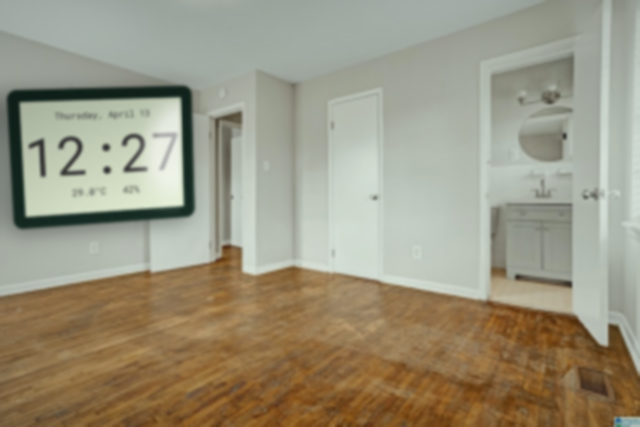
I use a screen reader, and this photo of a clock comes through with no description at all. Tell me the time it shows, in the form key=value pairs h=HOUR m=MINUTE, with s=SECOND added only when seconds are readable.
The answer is h=12 m=27
